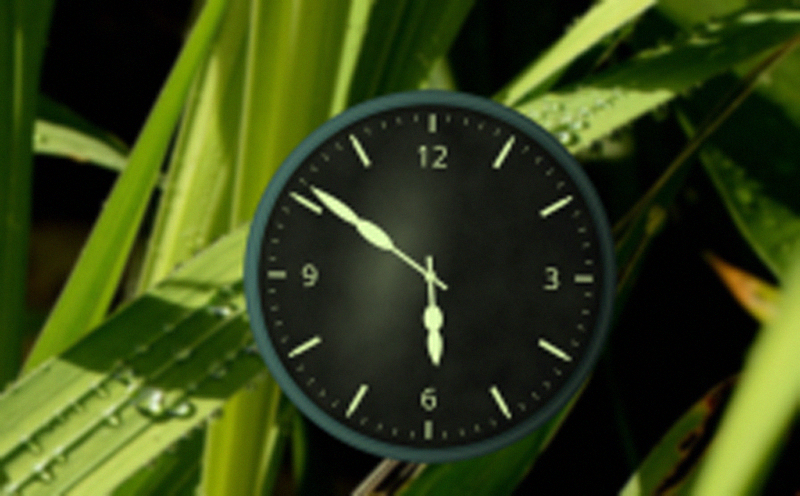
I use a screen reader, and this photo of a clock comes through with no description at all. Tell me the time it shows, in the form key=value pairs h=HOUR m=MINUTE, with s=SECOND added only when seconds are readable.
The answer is h=5 m=51
